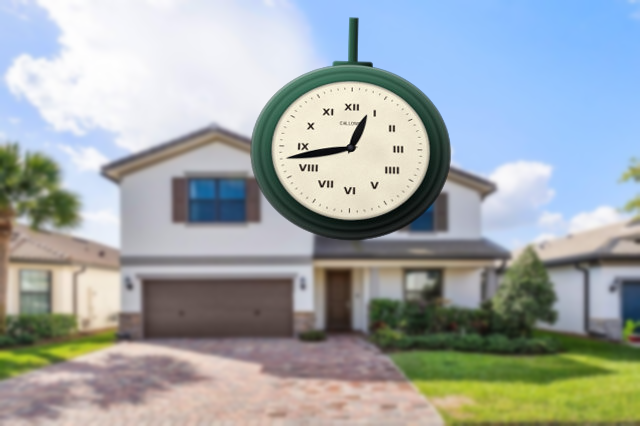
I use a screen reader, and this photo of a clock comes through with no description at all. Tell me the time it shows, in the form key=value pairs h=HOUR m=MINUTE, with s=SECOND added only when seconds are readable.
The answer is h=12 m=43
